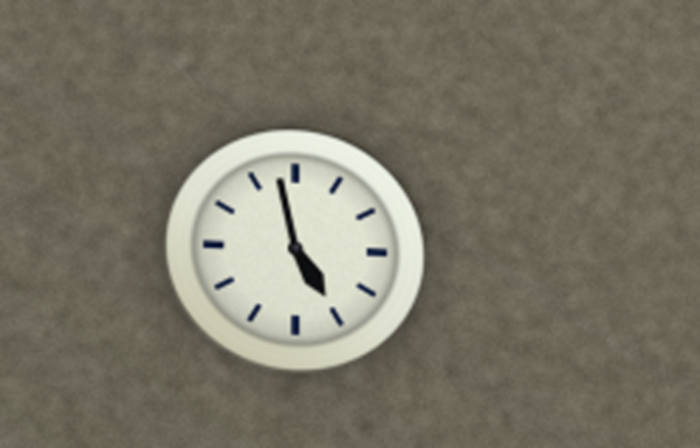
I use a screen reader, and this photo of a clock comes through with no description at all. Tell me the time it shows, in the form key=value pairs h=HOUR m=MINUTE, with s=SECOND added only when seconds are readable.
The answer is h=4 m=58
